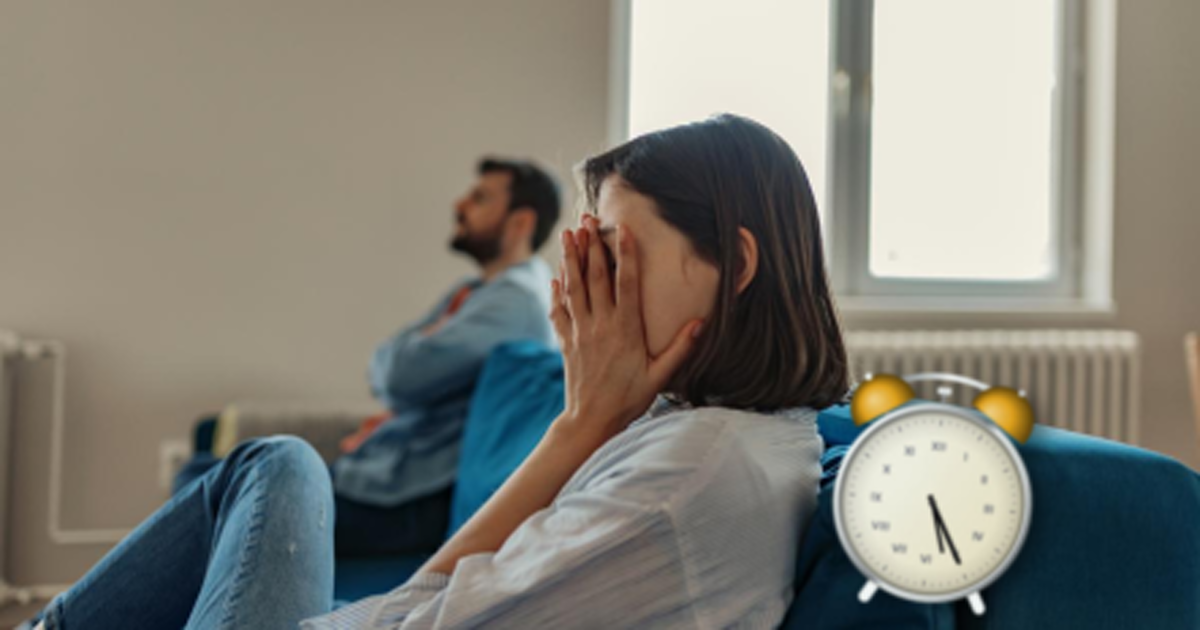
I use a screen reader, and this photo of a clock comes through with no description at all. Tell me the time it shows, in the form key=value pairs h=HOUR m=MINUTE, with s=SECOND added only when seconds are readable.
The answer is h=5 m=25
